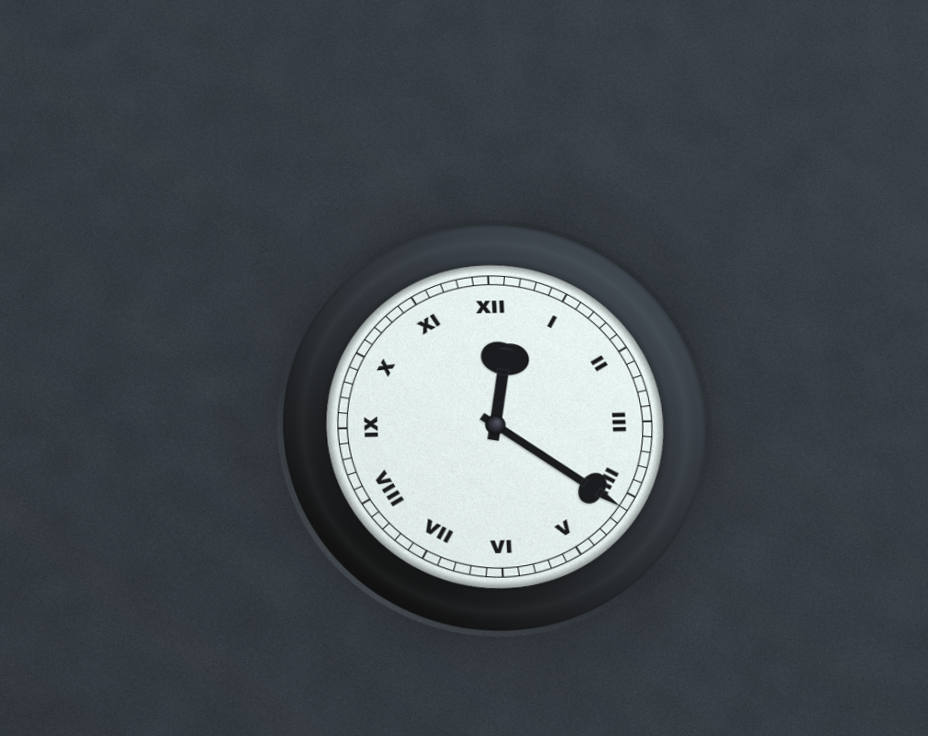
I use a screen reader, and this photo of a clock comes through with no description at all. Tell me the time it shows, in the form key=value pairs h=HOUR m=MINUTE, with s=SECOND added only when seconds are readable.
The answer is h=12 m=21
